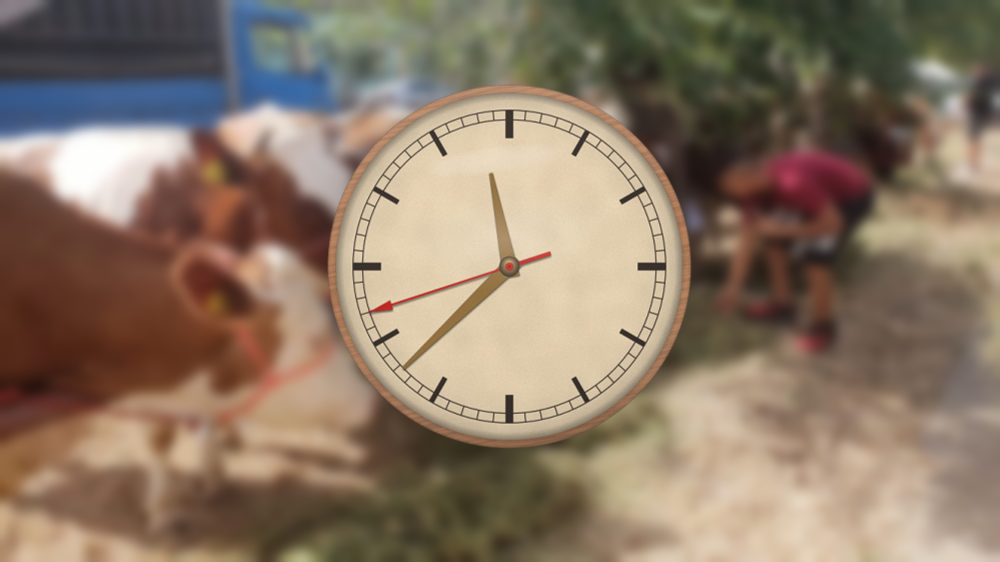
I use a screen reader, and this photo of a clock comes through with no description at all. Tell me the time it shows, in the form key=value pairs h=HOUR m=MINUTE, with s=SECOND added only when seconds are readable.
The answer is h=11 m=37 s=42
